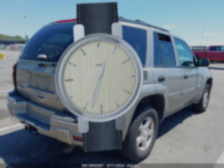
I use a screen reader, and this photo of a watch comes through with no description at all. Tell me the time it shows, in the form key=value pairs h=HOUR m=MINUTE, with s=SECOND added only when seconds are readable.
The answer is h=12 m=33
